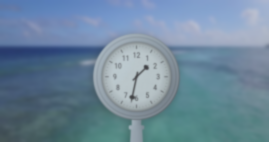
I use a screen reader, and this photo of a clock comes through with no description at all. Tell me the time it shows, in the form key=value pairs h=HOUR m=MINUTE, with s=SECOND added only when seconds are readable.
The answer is h=1 m=32
